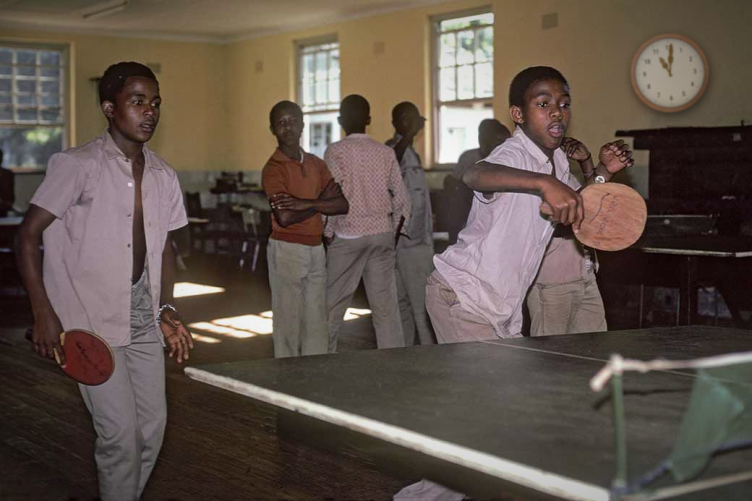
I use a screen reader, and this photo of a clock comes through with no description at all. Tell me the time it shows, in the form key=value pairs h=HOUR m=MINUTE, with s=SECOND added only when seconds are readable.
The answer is h=11 m=1
